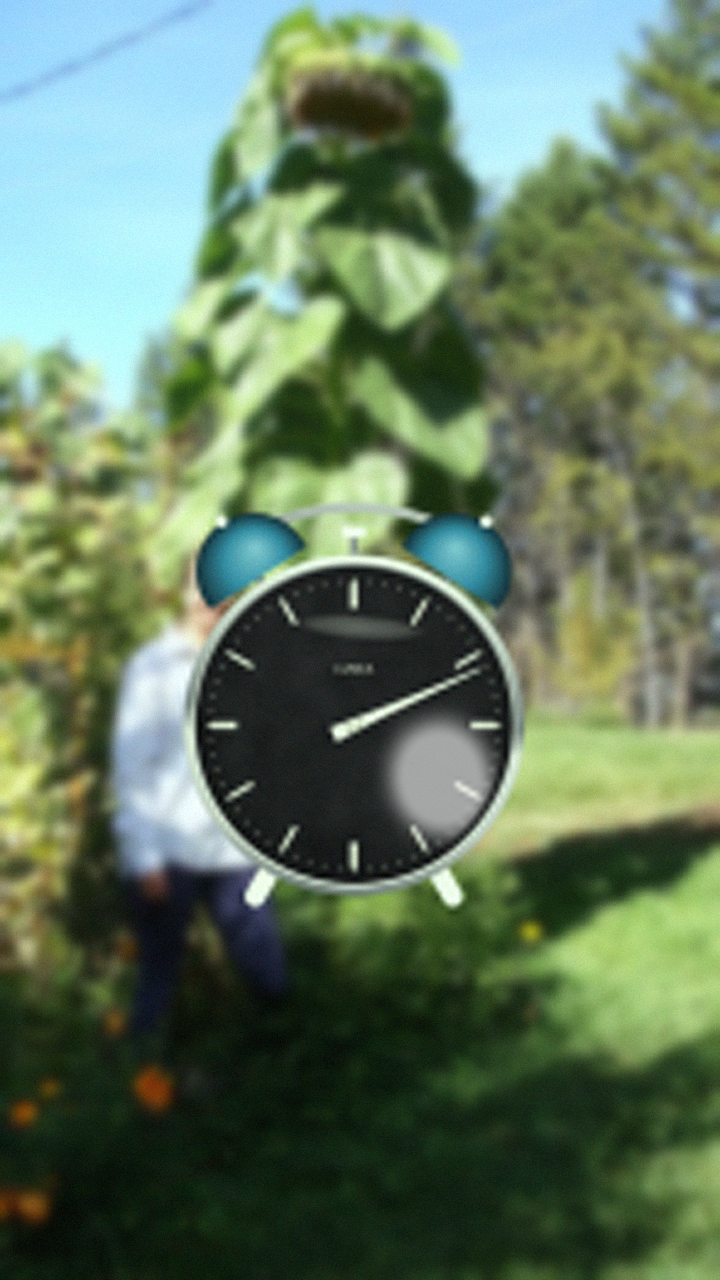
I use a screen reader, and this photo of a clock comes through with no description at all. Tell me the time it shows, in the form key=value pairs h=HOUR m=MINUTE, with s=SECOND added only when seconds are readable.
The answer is h=2 m=11
